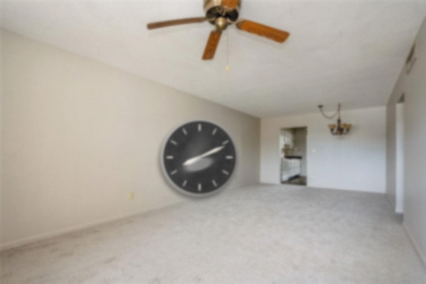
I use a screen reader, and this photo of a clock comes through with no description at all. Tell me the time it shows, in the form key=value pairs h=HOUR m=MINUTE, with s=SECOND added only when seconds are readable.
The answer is h=8 m=11
